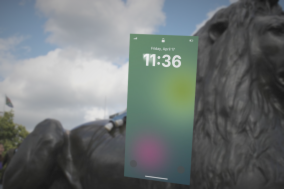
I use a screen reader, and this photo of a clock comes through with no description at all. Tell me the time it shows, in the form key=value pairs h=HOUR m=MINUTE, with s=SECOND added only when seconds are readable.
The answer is h=11 m=36
